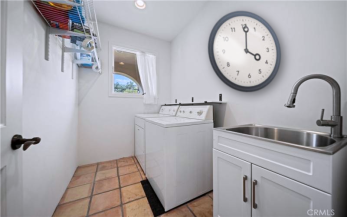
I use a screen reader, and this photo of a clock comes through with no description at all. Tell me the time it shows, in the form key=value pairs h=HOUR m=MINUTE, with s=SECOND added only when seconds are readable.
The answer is h=4 m=1
